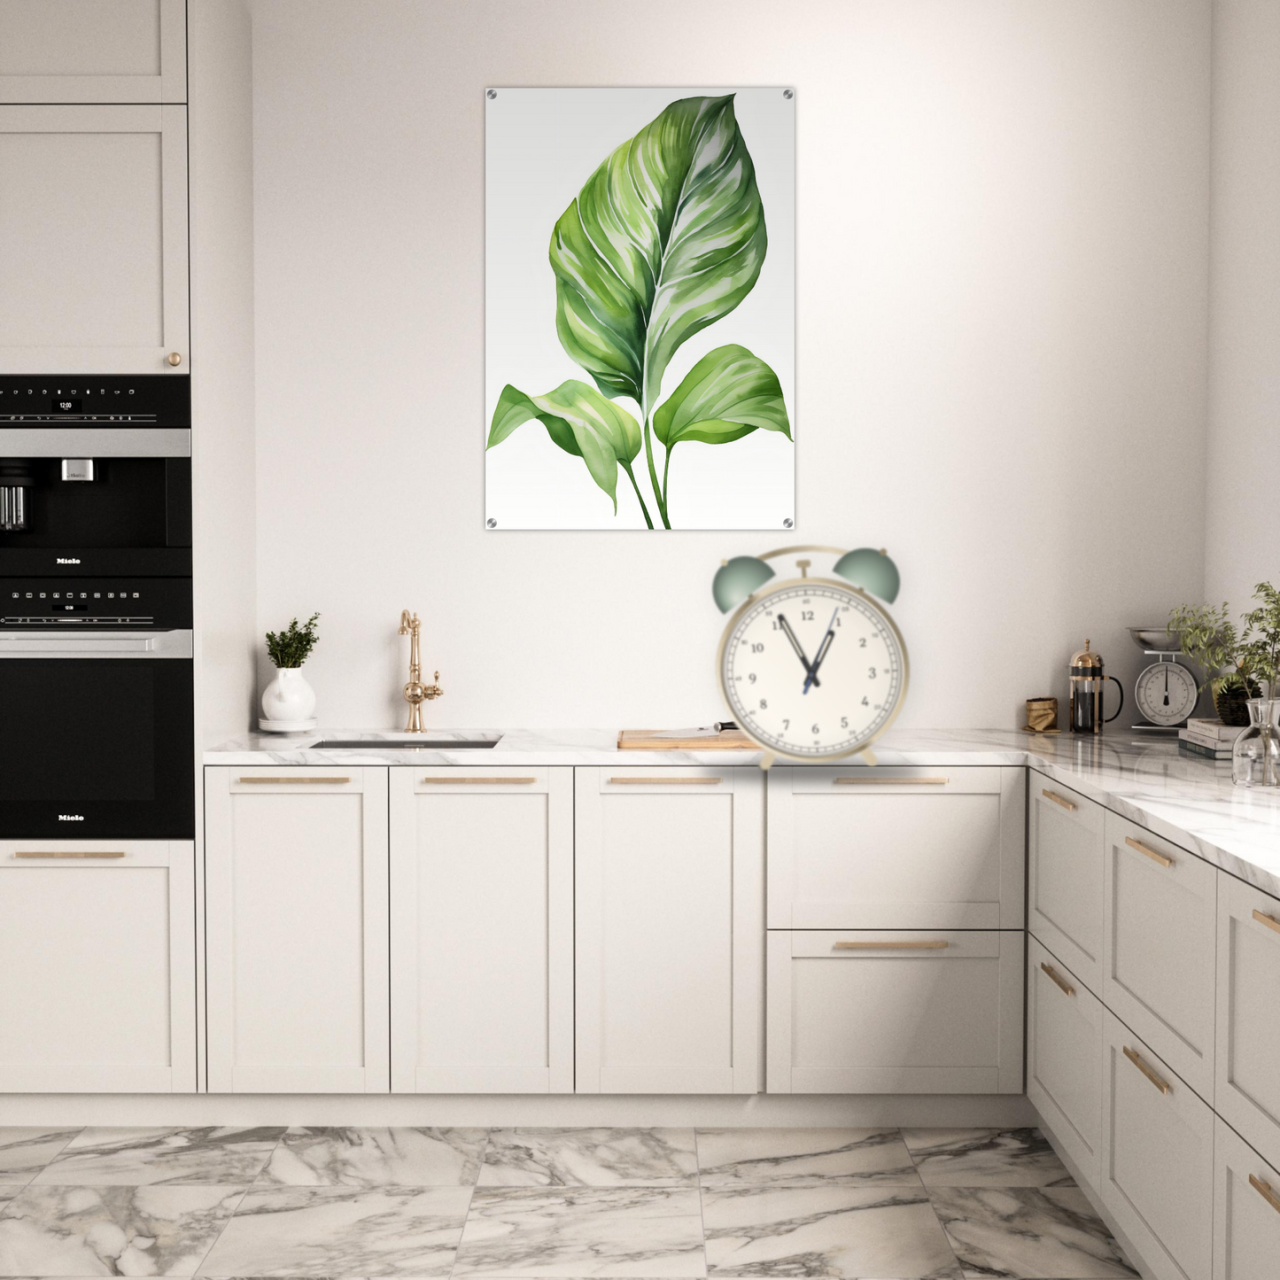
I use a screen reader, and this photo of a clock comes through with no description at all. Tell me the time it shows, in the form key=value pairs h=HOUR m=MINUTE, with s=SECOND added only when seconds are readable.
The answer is h=12 m=56 s=4
